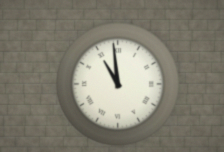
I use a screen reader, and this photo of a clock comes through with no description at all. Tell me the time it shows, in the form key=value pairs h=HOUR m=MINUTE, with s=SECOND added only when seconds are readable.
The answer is h=10 m=59
